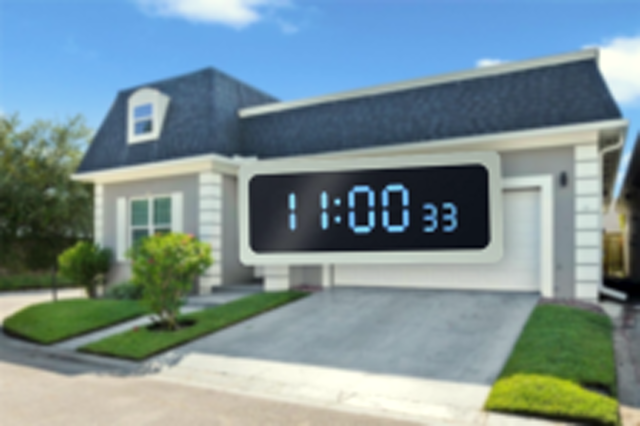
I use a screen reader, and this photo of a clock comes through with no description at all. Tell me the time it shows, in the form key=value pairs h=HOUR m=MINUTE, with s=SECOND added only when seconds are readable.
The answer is h=11 m=0 s=33
